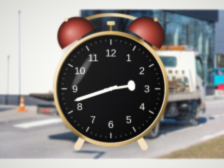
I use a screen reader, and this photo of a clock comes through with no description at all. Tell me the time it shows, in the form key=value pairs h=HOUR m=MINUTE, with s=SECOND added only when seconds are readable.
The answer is h=2 m=42
